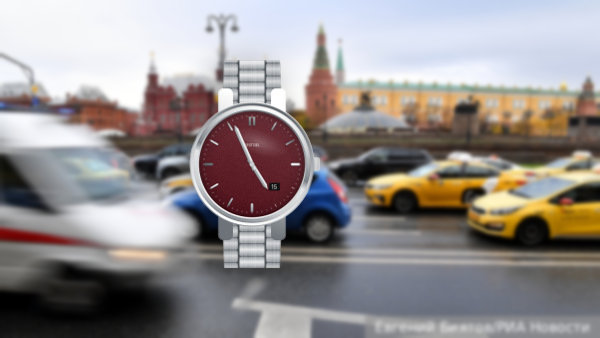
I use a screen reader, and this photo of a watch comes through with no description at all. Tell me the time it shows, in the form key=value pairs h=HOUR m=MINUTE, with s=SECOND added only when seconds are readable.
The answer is h=4 m=56
